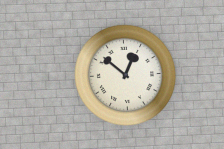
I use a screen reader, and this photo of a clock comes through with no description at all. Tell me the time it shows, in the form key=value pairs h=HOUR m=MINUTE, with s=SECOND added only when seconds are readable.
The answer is h=12 m=52
